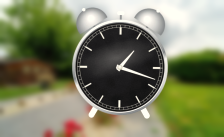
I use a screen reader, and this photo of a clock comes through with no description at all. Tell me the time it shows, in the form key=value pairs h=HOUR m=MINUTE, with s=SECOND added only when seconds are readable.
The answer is h=1 m=18
